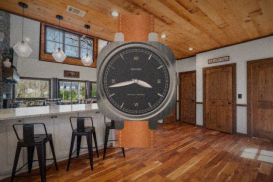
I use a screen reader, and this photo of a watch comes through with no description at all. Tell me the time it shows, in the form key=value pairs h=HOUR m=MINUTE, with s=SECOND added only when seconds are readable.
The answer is h=3 m=43
